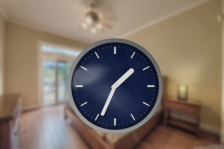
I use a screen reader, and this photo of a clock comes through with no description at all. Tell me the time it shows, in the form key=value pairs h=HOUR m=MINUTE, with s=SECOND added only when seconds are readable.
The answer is h=1 m=34
